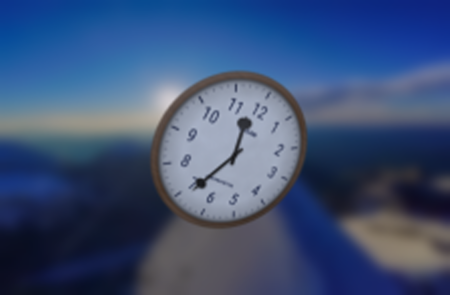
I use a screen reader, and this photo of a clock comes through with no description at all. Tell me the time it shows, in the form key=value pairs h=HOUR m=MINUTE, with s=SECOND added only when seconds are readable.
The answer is h=11 m=34
